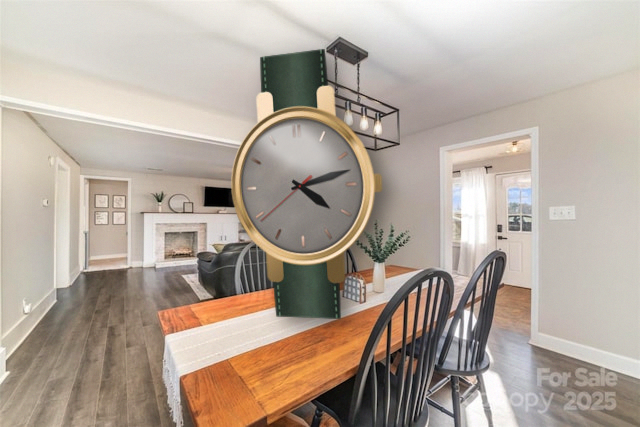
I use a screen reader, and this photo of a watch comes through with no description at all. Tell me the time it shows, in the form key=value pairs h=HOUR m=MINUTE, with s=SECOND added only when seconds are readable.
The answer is h=4 m=12 s=39
